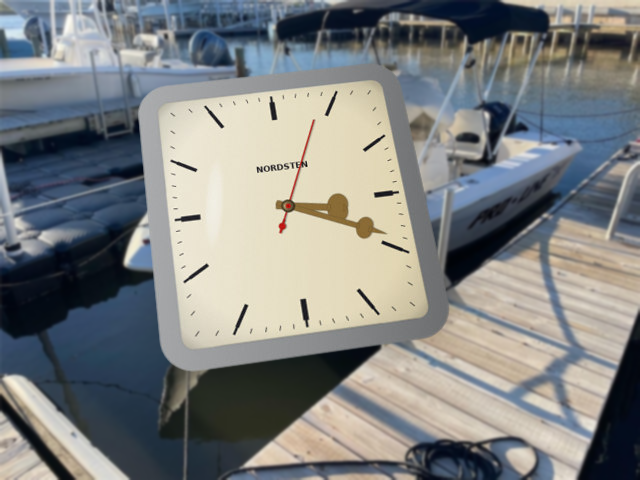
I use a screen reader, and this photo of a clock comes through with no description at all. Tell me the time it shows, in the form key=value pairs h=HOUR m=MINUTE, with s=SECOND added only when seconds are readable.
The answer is h=3 m=19 s=4
